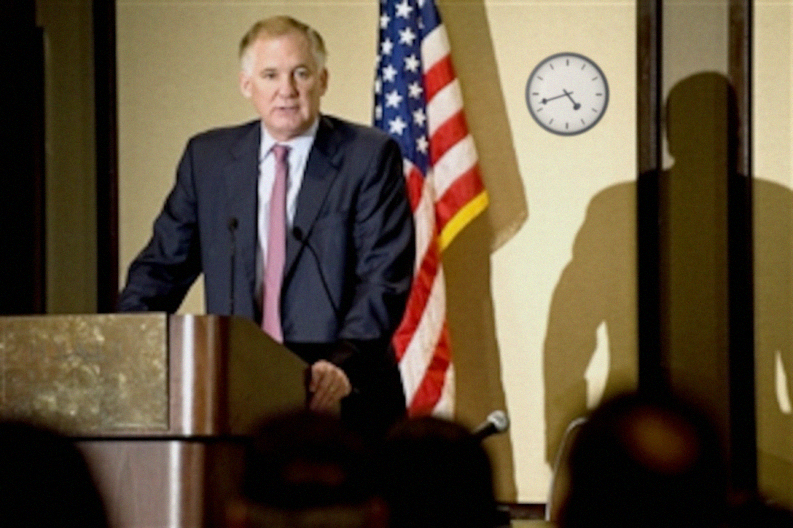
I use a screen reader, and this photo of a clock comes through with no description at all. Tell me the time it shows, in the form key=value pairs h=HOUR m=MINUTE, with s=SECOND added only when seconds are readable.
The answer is h=4 m=42
